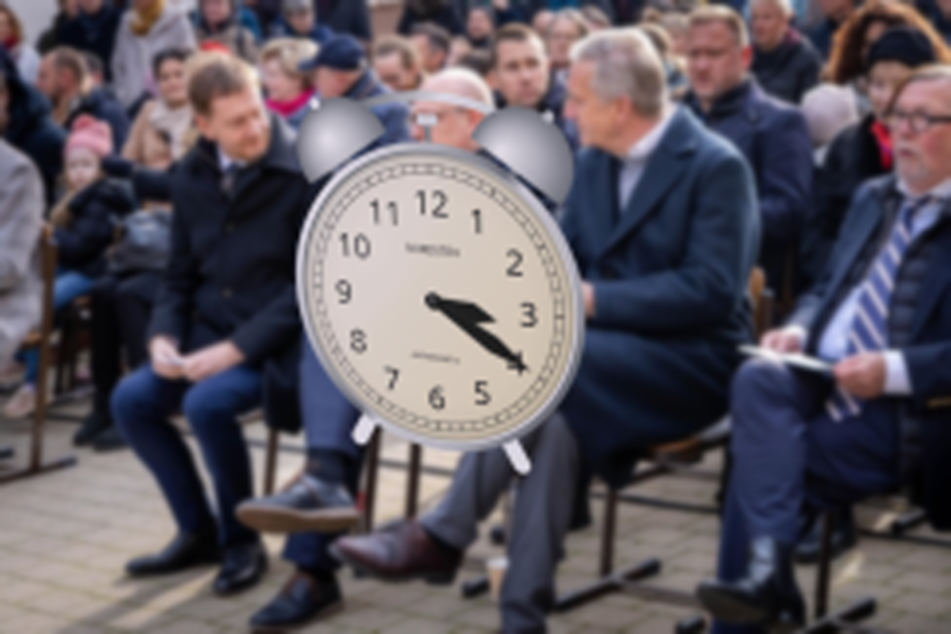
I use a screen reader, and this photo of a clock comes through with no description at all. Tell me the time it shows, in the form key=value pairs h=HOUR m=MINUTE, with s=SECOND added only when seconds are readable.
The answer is h=3 m=20
